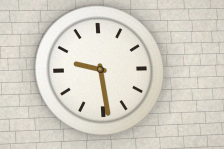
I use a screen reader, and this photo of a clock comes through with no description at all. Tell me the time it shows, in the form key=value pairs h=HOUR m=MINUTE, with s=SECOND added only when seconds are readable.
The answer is h=9 m=29
